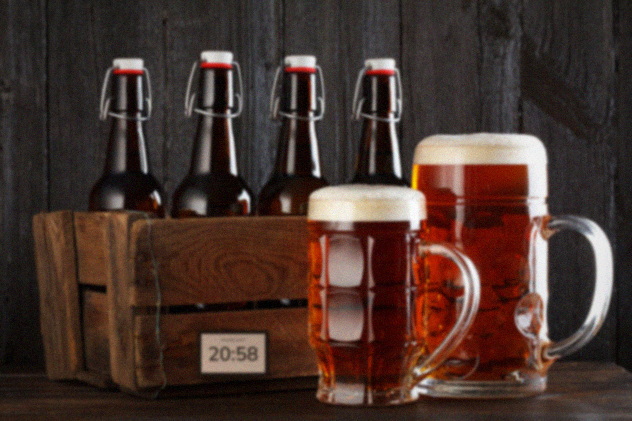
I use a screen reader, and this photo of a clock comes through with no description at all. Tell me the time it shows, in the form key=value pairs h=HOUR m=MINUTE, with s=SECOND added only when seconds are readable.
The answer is h=20 m=58
